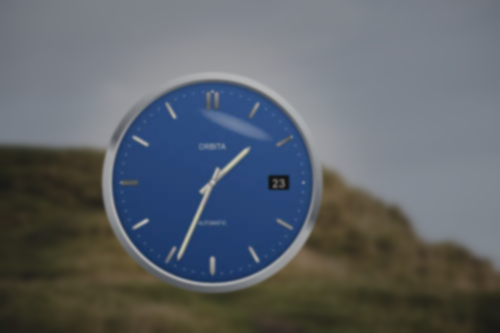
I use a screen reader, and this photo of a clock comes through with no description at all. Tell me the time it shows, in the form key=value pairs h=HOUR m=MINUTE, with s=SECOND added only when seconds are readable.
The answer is h=1 m=34
